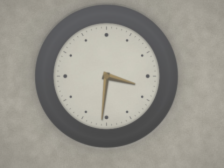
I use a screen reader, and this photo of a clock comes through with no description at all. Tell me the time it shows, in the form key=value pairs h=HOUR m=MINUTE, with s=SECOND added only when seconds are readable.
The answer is h=3 m=31
